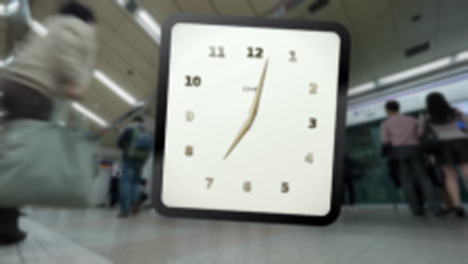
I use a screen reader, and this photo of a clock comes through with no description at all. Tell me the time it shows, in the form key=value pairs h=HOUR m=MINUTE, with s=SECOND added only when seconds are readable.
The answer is h=7 m=2
